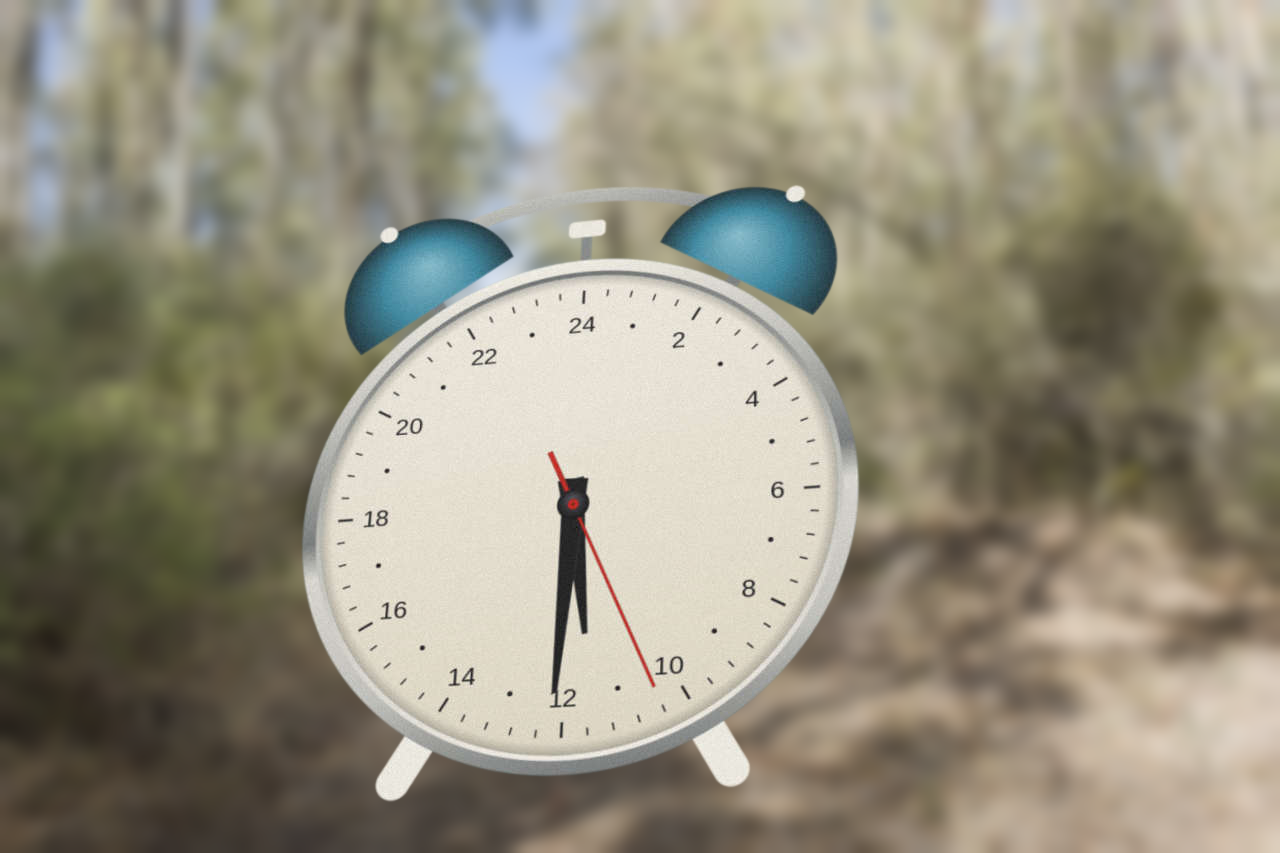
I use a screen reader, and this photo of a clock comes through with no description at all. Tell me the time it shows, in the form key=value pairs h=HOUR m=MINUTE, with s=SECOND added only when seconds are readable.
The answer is h=11 m=30 s=26
